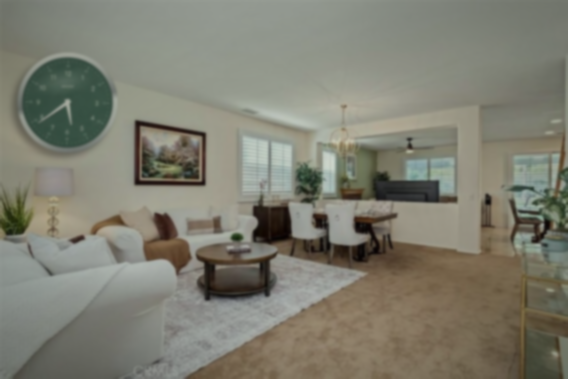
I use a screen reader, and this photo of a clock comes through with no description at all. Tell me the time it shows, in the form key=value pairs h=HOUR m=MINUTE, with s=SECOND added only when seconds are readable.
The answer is h=5 m=39
